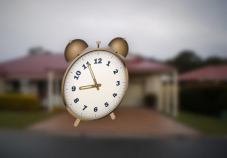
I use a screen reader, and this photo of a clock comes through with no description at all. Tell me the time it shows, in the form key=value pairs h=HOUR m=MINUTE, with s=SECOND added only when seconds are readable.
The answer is h=8 m=56
